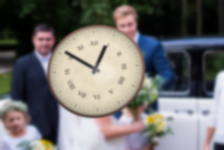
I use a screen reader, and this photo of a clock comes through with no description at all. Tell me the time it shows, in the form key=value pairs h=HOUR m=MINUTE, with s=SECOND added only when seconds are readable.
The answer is h=12 m=51
